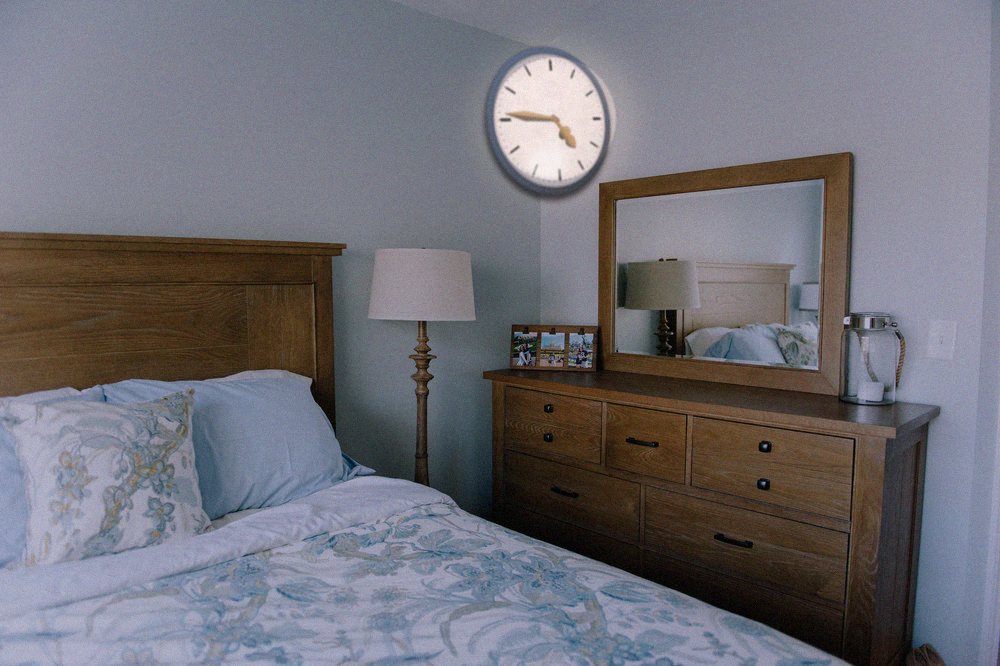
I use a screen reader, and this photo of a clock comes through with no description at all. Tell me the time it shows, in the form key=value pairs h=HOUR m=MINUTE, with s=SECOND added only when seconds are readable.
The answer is h=4 m=46
